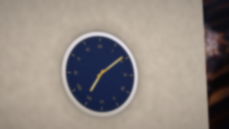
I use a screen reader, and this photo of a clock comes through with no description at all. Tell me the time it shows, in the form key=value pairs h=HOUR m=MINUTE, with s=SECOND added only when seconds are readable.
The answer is h=7 m=9
